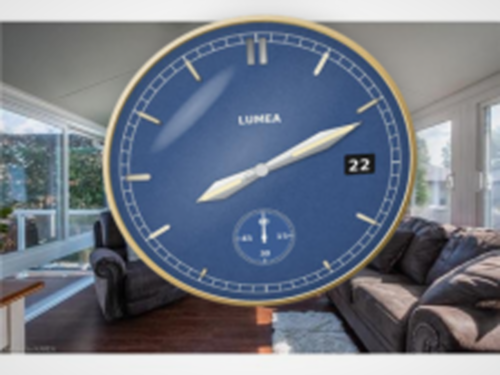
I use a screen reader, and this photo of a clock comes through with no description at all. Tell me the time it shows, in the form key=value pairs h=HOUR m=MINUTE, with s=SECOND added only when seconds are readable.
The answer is h=8 m=11
